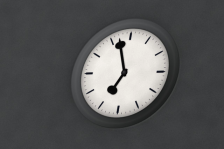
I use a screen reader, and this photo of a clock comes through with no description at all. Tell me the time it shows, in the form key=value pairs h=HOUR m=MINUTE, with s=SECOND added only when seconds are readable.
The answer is h=6 m=57
